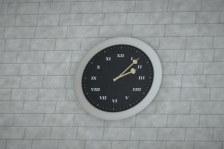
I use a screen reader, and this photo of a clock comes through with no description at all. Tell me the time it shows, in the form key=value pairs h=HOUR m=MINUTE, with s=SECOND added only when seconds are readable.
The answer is h=2 m=7
